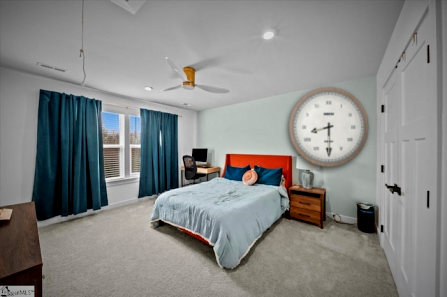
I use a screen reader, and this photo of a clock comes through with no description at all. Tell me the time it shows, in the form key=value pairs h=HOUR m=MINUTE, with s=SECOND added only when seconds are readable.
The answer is h=8 m=30
